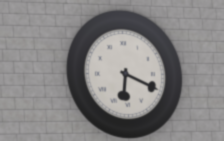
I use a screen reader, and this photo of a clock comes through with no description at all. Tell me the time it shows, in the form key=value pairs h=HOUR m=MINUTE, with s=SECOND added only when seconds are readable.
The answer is h=6 m=19
